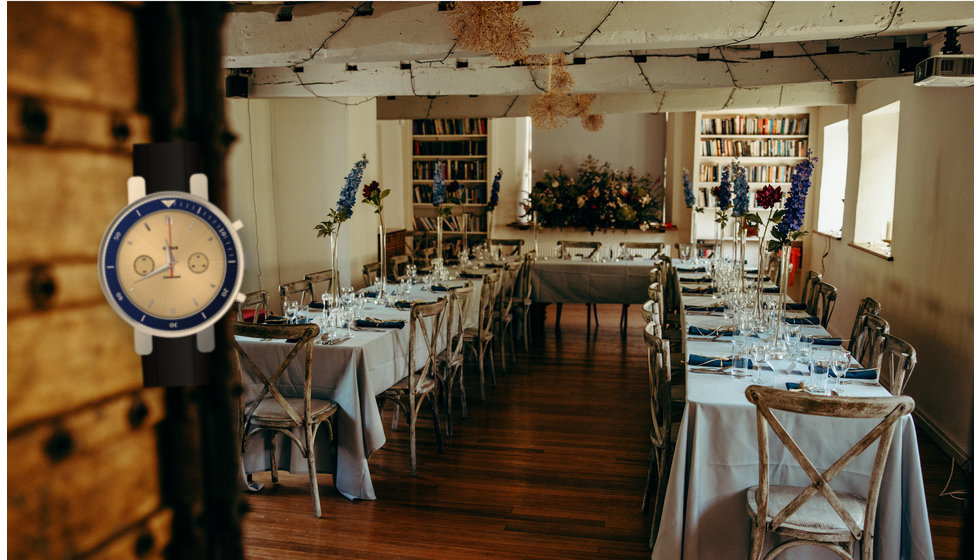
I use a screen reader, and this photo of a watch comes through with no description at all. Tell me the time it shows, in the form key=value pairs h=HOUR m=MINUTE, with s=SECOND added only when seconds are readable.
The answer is h=11 m=41
